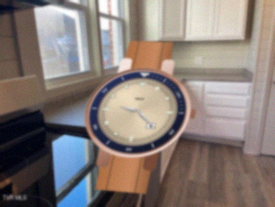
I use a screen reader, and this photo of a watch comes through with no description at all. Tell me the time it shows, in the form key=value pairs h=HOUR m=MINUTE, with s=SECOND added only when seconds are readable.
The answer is h=9 m=22
